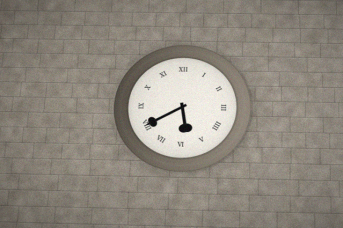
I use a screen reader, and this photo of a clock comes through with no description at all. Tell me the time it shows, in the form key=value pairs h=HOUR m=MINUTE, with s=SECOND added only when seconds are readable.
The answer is h=5 m=40
